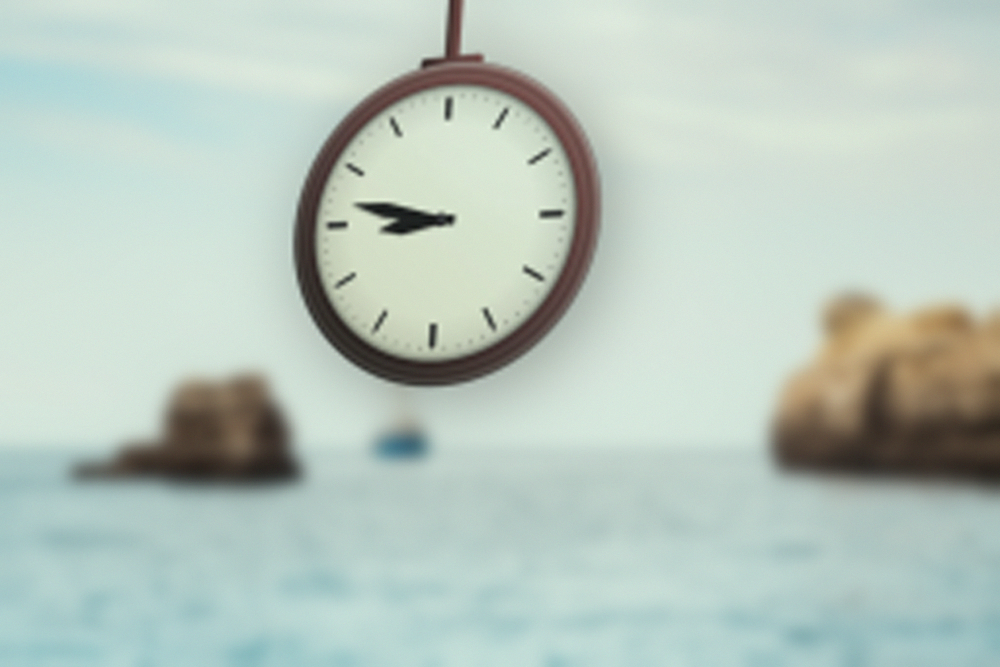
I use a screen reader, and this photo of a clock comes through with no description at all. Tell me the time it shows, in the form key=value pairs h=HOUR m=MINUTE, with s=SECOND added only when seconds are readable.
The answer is h=8 m=47
